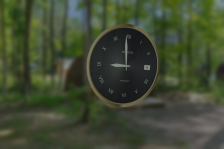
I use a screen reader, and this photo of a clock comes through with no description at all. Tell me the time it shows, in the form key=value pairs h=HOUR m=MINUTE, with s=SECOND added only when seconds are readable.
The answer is h=8 m=59
